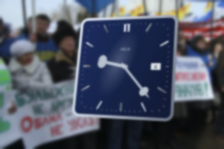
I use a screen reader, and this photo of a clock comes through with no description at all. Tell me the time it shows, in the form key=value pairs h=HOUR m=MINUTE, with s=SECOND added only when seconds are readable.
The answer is h=9 m=23
